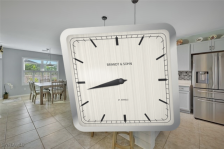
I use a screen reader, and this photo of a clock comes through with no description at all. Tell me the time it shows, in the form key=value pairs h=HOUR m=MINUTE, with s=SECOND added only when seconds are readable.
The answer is h=8 m=43
